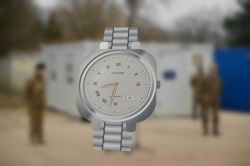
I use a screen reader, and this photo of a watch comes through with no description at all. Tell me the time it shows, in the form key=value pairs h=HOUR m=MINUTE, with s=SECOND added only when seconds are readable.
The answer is h=8 m=32
